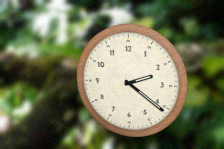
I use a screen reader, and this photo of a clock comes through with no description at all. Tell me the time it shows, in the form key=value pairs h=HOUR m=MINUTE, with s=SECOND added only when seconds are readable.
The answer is h=2 m=21
